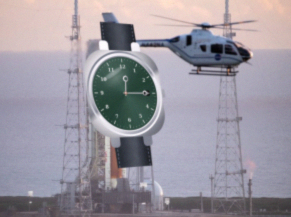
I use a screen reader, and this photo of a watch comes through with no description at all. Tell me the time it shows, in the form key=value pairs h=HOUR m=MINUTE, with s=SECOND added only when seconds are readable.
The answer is h=12 m=15
